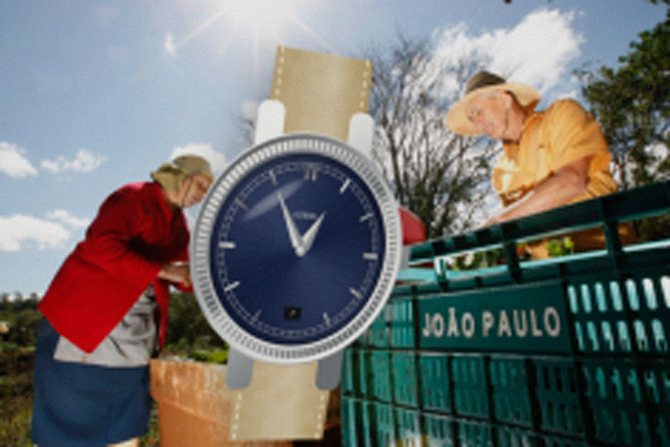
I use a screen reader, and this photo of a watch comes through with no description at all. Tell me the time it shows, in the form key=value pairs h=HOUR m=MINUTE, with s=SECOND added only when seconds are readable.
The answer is h=12 m=55
